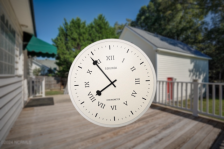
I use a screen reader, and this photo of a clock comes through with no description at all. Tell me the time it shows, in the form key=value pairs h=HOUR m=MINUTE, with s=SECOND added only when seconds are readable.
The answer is h=7 m=54
